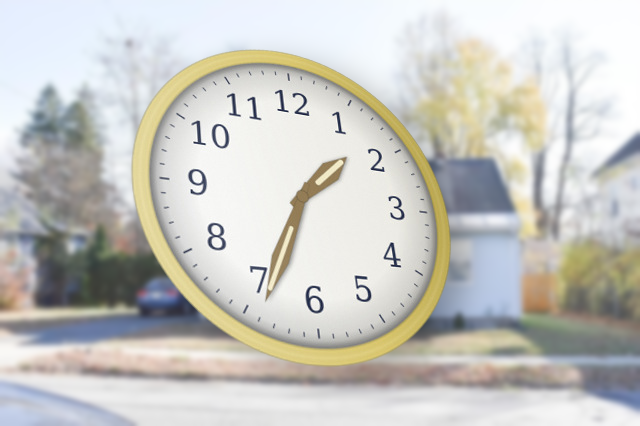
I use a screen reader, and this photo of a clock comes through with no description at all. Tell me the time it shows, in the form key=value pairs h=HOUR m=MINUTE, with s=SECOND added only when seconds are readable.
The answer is h=1 m=34
